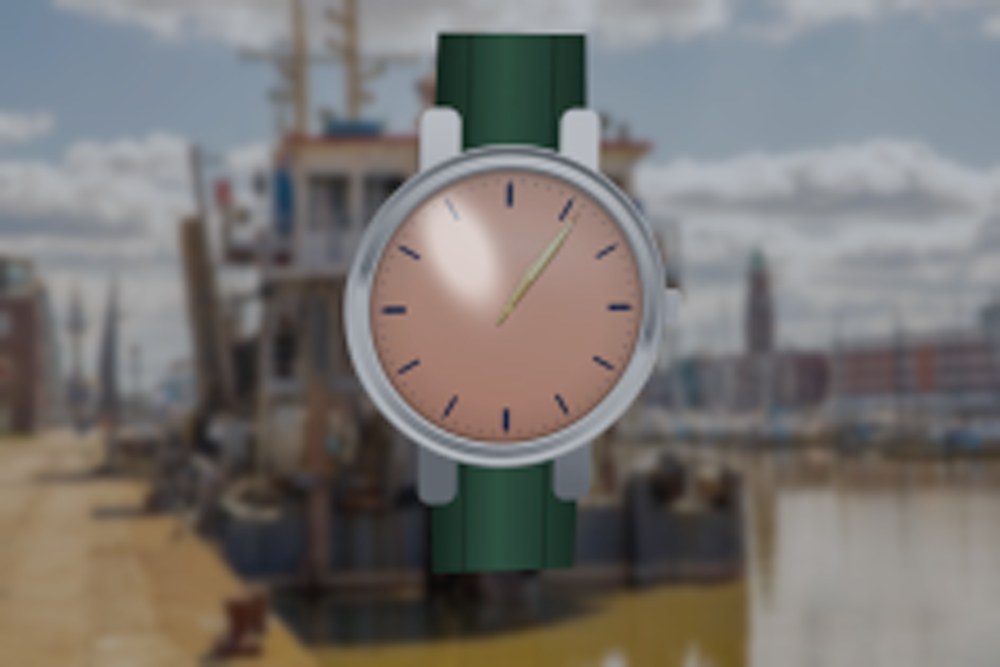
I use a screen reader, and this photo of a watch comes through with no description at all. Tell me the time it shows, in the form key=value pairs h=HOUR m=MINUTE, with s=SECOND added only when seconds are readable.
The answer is h=1 m=6
